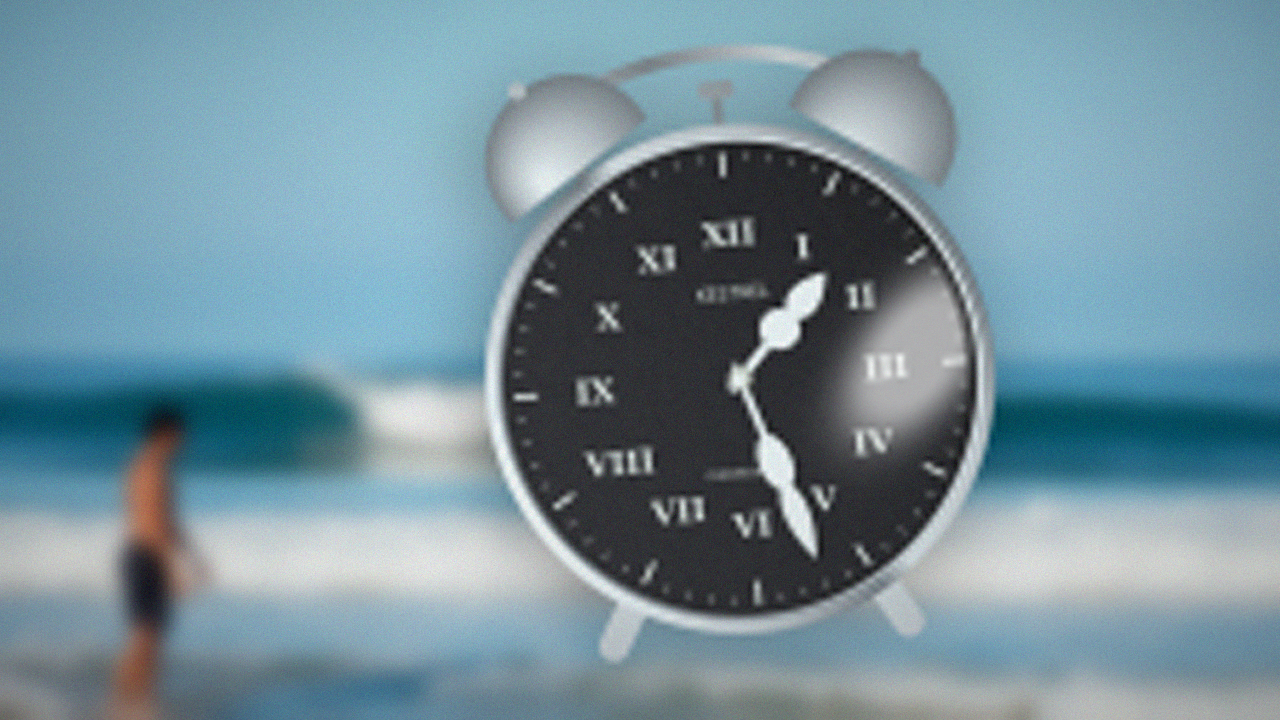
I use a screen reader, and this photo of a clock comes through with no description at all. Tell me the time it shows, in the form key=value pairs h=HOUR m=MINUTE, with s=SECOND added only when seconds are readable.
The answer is h=1 m=27
